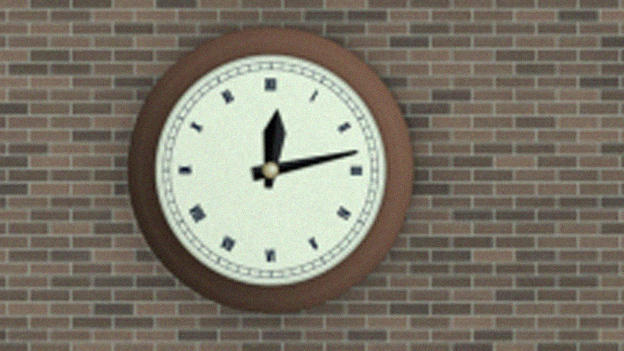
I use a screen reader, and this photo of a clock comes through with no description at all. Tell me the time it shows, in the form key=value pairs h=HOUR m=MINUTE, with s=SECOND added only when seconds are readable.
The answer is h=12 m=13
